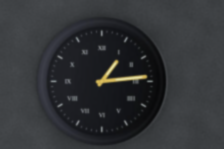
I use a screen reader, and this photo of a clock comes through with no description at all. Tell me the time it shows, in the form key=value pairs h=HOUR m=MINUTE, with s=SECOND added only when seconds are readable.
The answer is h=1 m=14
